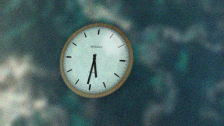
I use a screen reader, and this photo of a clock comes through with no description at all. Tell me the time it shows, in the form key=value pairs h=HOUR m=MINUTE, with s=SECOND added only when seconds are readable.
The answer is h=5 m=31
